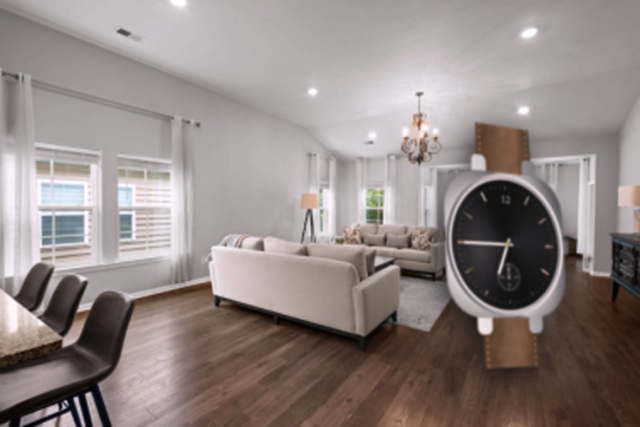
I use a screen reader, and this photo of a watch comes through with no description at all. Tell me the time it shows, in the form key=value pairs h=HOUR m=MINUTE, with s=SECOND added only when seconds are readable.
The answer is h=6 m=45
